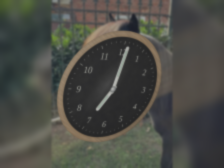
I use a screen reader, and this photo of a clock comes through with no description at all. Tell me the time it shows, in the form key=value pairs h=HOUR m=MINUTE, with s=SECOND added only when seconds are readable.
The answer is h=7 m=1
